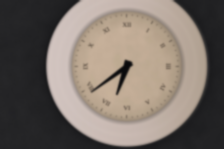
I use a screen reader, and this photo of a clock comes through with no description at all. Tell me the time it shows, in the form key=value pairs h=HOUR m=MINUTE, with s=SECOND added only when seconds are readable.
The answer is h=6 m=39
